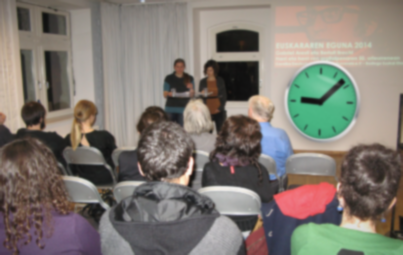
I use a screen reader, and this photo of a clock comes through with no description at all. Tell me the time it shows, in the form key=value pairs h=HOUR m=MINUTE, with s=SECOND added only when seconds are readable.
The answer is h=9 m=8
